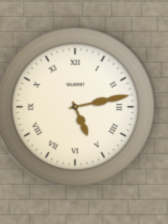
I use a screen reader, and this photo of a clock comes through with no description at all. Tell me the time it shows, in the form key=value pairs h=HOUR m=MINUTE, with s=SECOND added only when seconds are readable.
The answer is h=5 m=13
